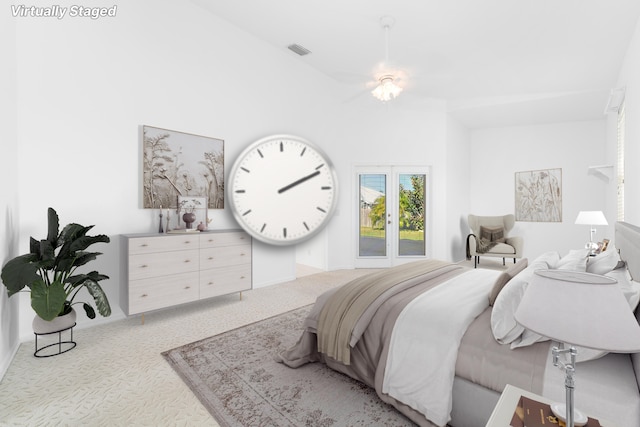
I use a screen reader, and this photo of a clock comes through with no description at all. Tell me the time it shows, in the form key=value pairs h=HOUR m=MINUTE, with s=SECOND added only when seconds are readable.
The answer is h=2 m=11
